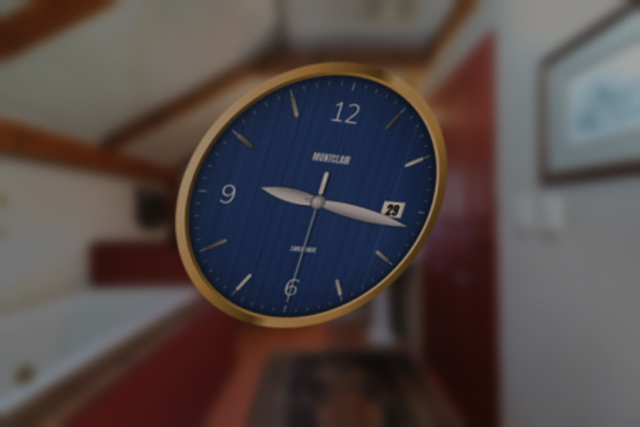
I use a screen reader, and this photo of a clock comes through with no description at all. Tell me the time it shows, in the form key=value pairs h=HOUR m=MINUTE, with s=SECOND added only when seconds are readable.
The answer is h=9 m=16 s=30
